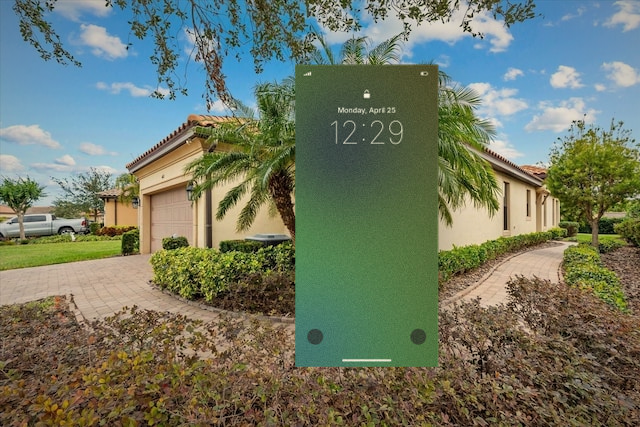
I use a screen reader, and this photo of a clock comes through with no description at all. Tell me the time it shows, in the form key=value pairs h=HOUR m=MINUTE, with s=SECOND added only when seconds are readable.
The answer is h=12 m=29
